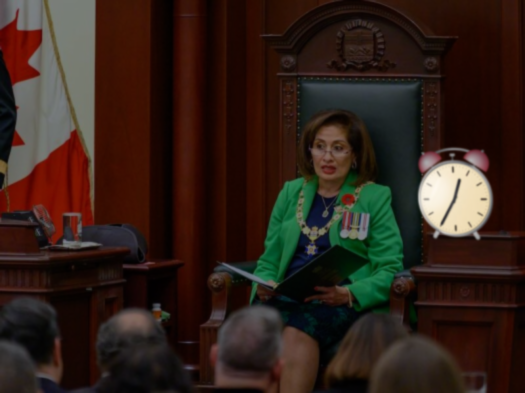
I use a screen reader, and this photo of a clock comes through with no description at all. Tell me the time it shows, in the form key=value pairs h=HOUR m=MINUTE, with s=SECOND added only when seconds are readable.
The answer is h=12 m=35
